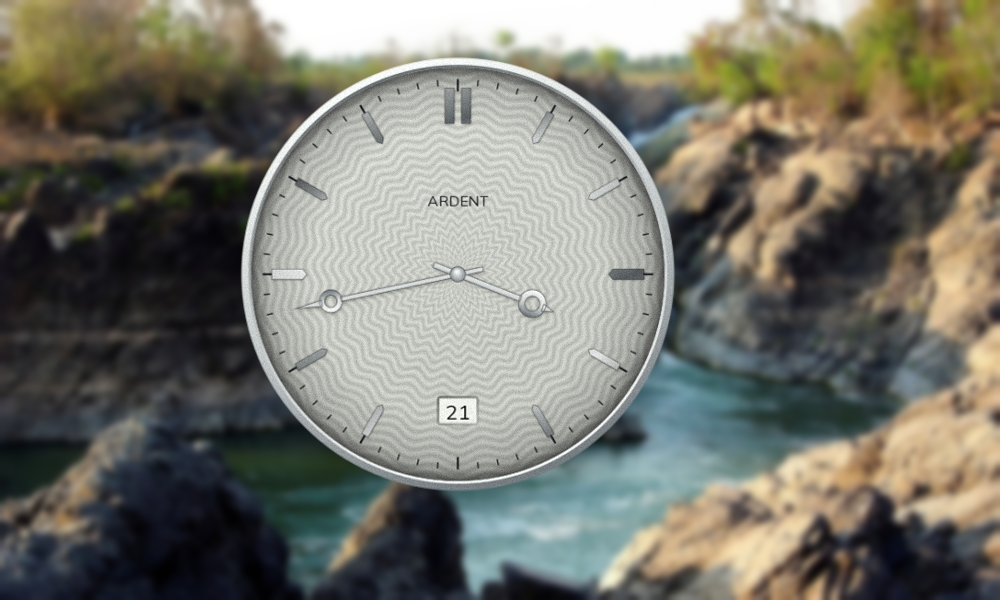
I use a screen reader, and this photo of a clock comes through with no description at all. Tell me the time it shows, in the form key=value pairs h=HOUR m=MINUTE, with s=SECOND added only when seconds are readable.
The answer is h=3 m=43
